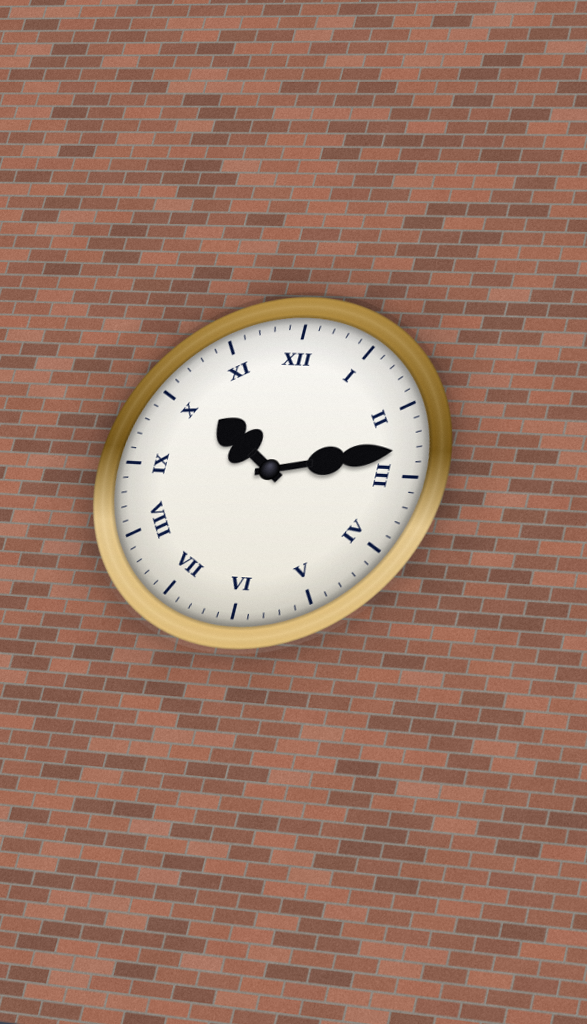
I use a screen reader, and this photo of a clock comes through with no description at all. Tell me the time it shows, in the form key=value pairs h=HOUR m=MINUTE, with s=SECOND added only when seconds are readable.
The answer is h=10 m=13
